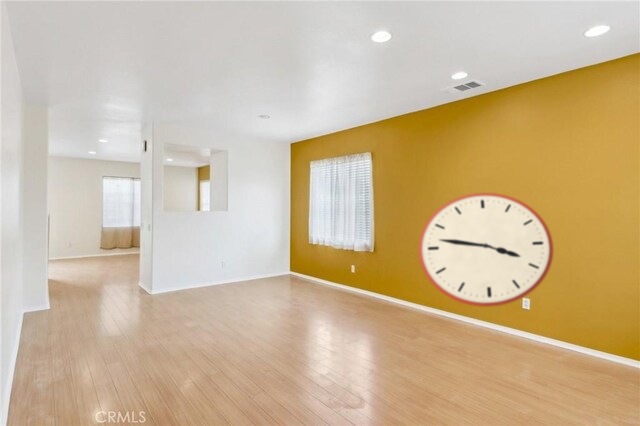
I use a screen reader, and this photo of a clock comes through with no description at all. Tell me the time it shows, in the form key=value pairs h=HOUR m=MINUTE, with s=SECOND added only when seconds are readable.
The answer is h=3 m=47
